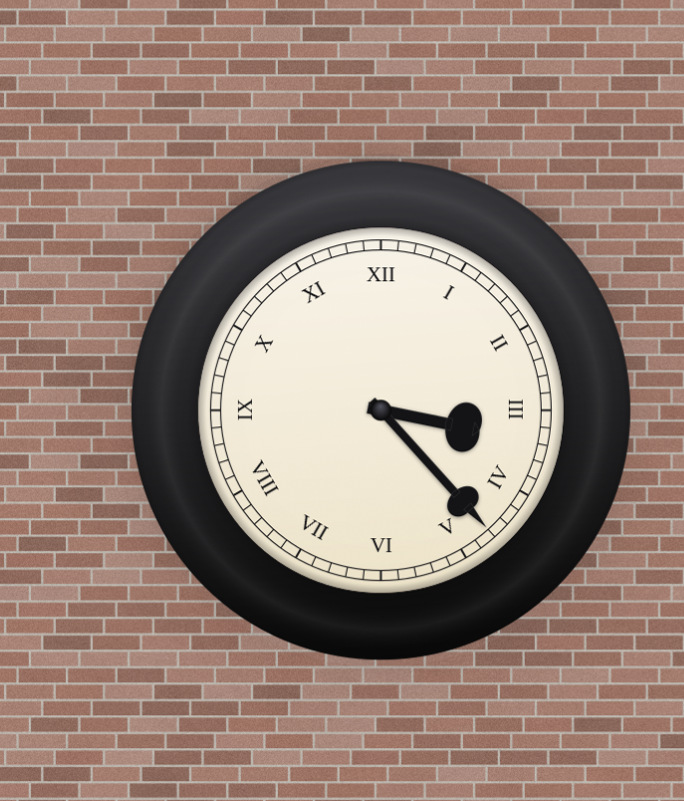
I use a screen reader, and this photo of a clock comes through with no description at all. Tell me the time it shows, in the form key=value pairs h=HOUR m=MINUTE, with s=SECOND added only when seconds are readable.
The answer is h=3 m=23
